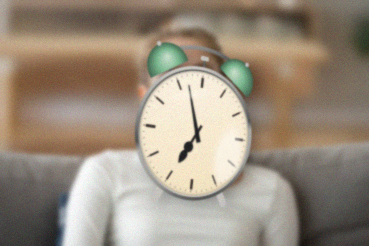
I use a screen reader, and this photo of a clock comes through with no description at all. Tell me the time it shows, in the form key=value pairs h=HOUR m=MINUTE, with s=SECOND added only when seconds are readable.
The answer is h=6 m=57
